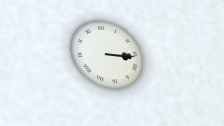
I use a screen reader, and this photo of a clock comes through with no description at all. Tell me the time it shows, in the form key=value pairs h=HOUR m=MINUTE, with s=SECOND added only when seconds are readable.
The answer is h=3 m=16
